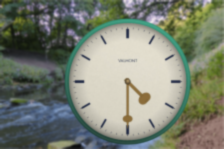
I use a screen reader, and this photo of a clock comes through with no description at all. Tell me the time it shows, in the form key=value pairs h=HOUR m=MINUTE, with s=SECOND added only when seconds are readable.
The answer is h=4 m=30
